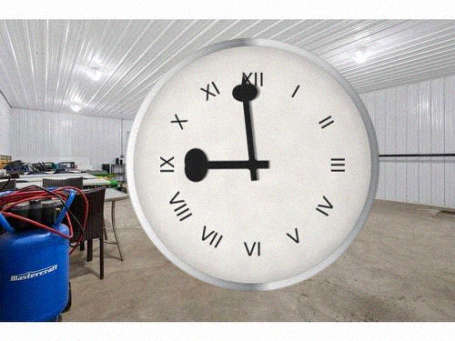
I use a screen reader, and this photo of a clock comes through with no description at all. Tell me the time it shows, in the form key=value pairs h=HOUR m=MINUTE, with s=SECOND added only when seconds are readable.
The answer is h=8 m=59
